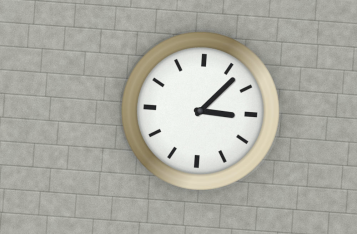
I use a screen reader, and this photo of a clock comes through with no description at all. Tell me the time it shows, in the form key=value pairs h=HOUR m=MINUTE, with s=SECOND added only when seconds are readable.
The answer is h=3 m=7
